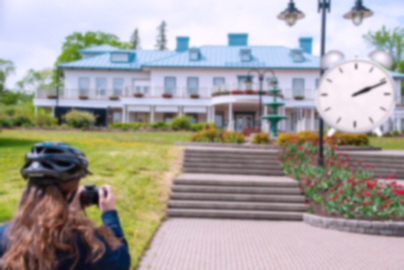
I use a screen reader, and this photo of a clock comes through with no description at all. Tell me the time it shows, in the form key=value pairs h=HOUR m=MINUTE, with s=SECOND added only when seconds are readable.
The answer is h=2 m=11
